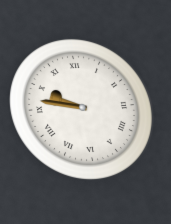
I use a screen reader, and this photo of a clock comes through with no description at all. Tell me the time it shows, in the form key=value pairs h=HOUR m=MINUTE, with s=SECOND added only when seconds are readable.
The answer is h=9 m=47
